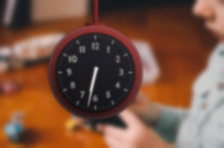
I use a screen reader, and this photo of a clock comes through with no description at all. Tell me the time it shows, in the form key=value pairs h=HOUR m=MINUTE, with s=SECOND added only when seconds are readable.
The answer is h=6 m=32
